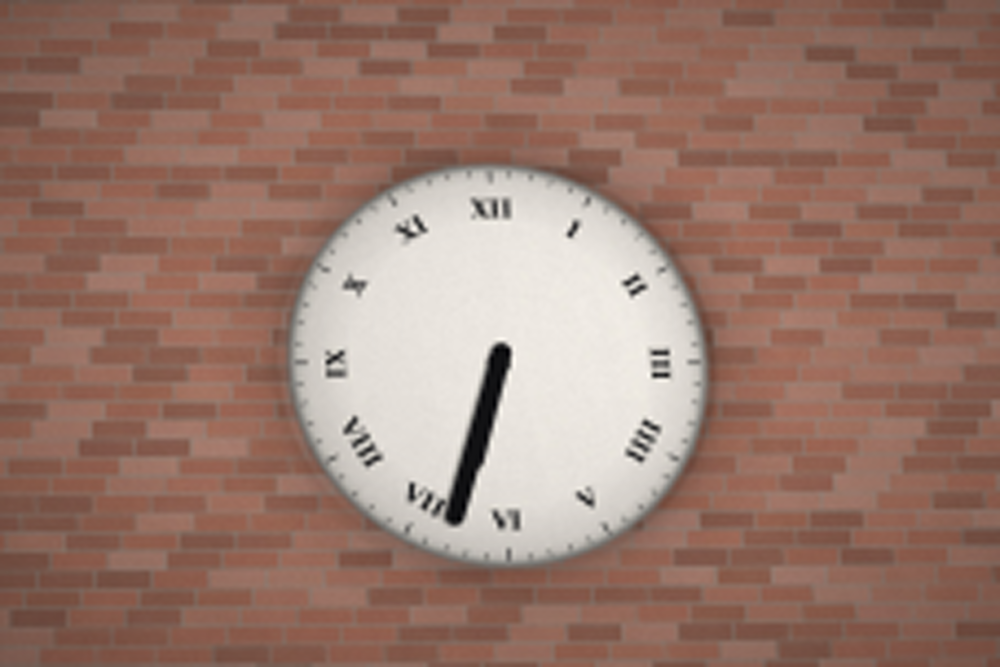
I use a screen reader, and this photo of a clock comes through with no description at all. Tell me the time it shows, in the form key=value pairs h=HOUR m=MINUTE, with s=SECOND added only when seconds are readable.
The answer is h=6 m=33
